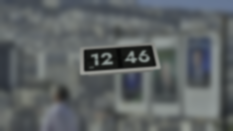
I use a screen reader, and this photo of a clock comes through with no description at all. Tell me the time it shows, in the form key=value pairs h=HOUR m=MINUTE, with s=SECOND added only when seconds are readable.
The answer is h=12 m=46
